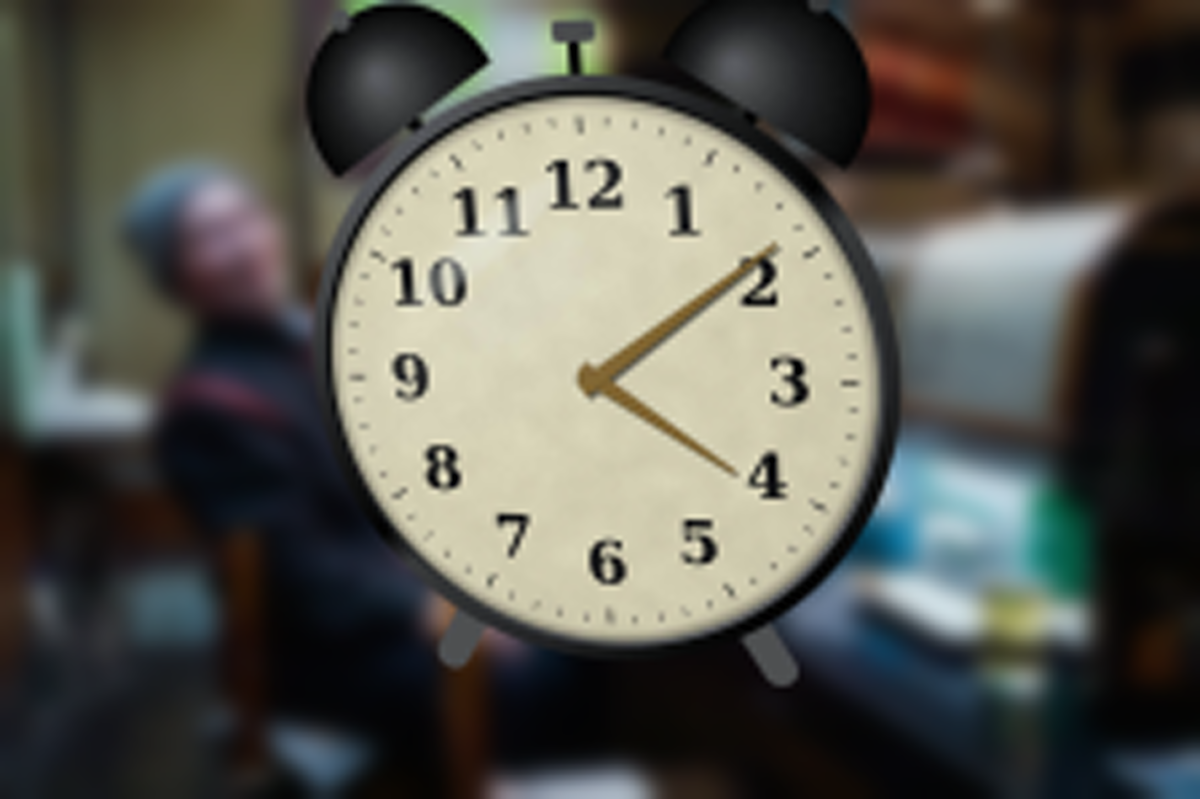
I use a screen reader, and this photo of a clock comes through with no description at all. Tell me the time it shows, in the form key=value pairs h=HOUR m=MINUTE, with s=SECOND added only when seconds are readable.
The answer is h=4 m=9
